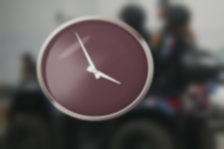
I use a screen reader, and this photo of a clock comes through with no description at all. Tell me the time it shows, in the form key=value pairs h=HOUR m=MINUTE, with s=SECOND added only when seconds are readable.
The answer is h=3 m=56
